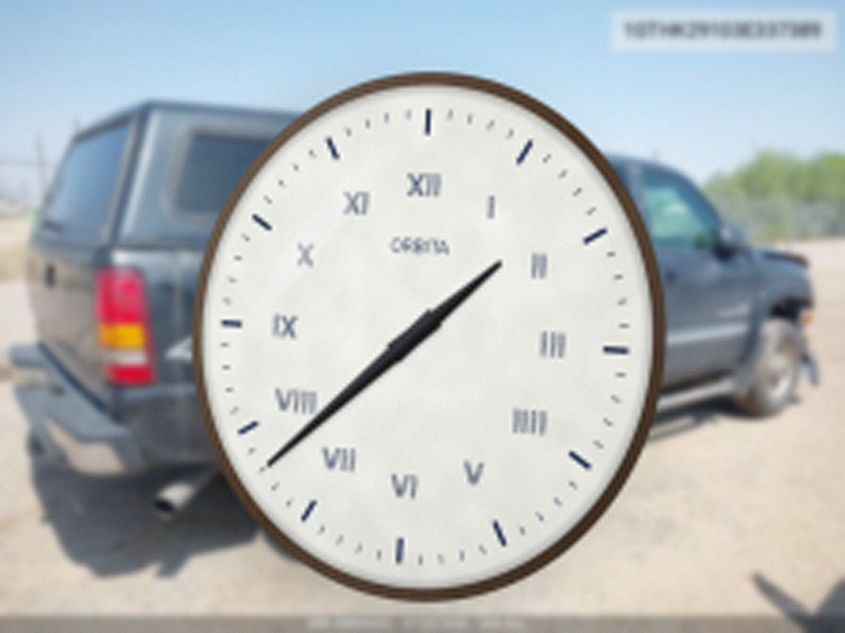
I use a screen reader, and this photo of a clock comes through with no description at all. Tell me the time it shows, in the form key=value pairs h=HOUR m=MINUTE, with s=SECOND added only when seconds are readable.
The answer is h=1 m=38
